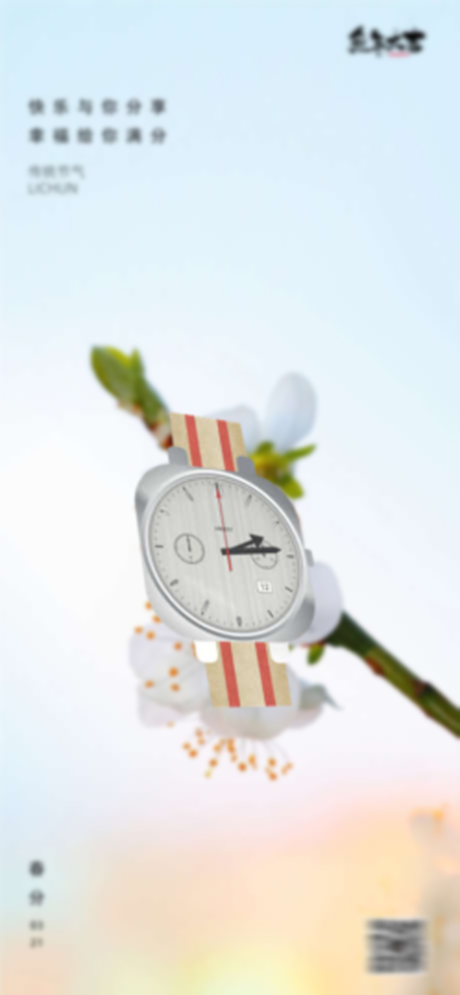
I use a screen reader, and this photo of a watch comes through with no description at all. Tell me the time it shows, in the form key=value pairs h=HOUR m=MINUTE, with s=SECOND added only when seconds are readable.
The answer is h=2 m=14
